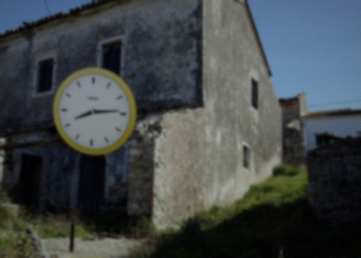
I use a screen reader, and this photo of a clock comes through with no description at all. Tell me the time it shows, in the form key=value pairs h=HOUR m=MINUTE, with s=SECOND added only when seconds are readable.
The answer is h=8 m=14
